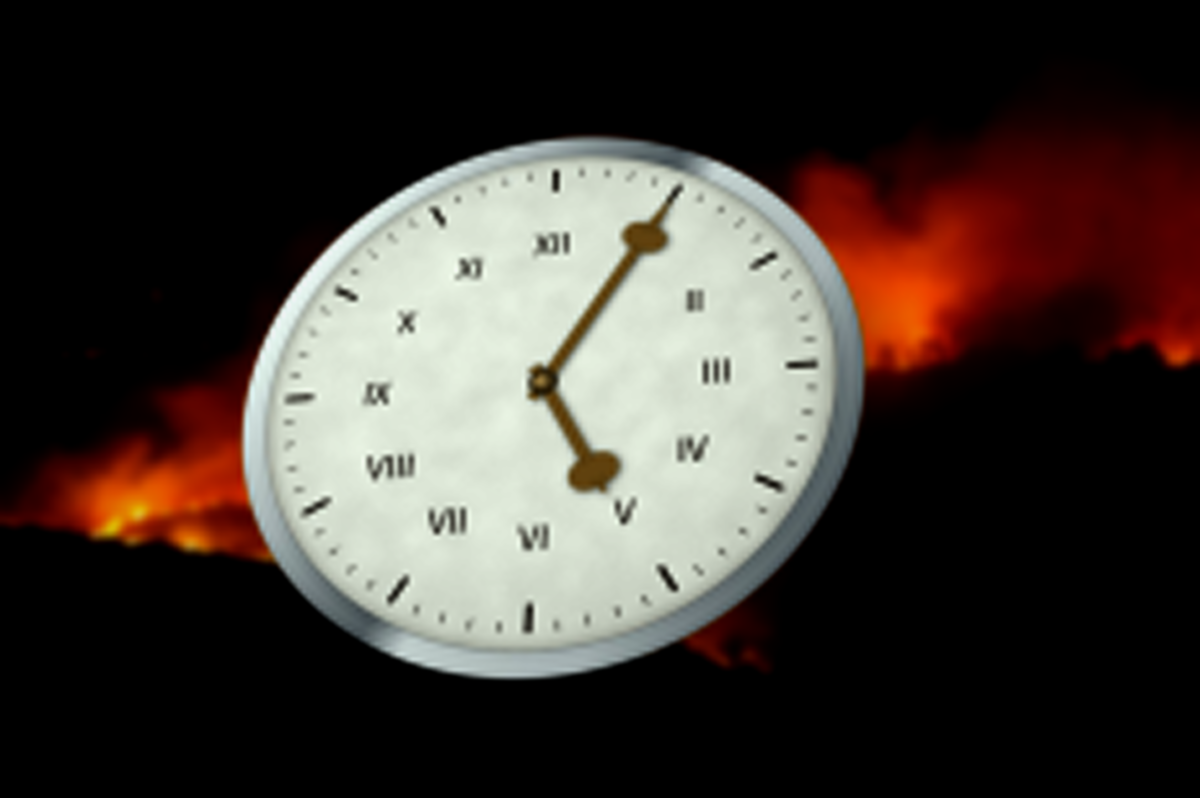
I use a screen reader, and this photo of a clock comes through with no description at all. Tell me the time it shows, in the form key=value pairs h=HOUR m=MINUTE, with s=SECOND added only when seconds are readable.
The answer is h=5 m=5
